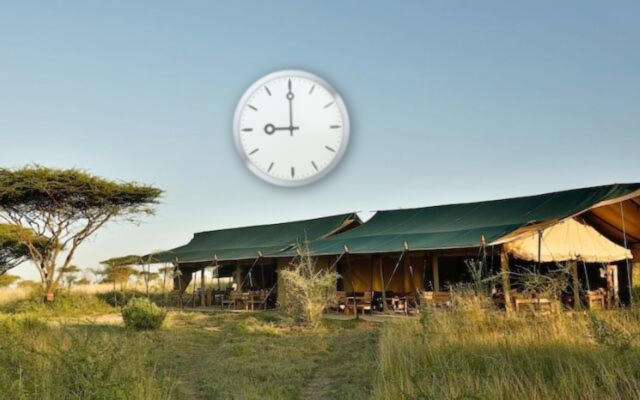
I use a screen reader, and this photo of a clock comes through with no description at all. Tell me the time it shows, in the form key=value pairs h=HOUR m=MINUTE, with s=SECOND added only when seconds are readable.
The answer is h=9 m=0
